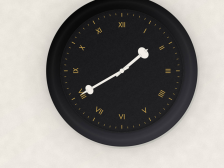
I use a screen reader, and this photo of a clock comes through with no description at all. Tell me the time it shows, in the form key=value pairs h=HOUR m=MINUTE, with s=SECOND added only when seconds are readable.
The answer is h=1 m=40
